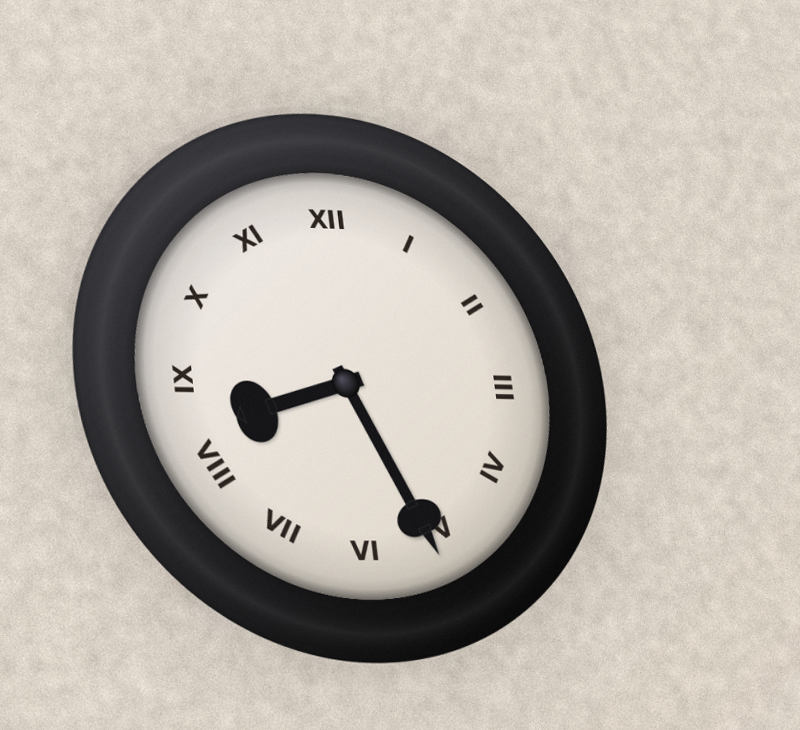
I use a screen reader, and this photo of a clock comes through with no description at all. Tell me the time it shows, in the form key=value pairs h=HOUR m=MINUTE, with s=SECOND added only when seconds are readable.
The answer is h=8 m=26
